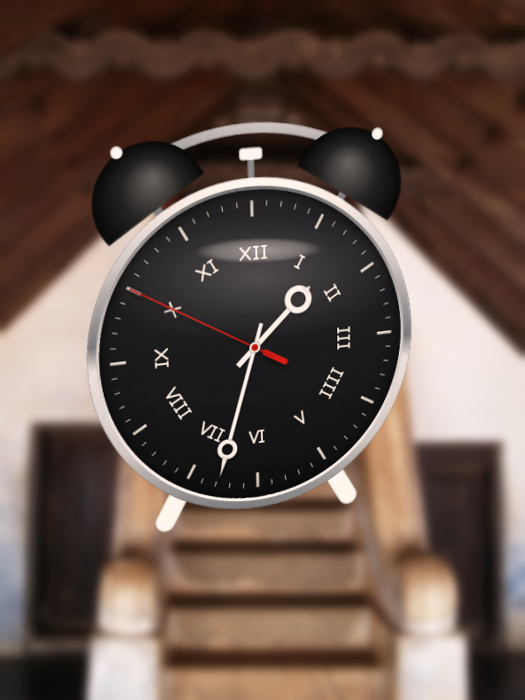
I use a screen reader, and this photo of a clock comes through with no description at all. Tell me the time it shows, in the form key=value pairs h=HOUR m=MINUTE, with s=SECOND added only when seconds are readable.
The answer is h=1 m=32 s=50
